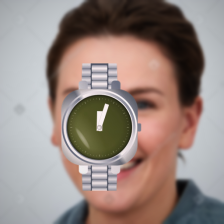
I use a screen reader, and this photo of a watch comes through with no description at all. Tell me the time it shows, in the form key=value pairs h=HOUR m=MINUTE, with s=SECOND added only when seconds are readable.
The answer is h=12 m=3
